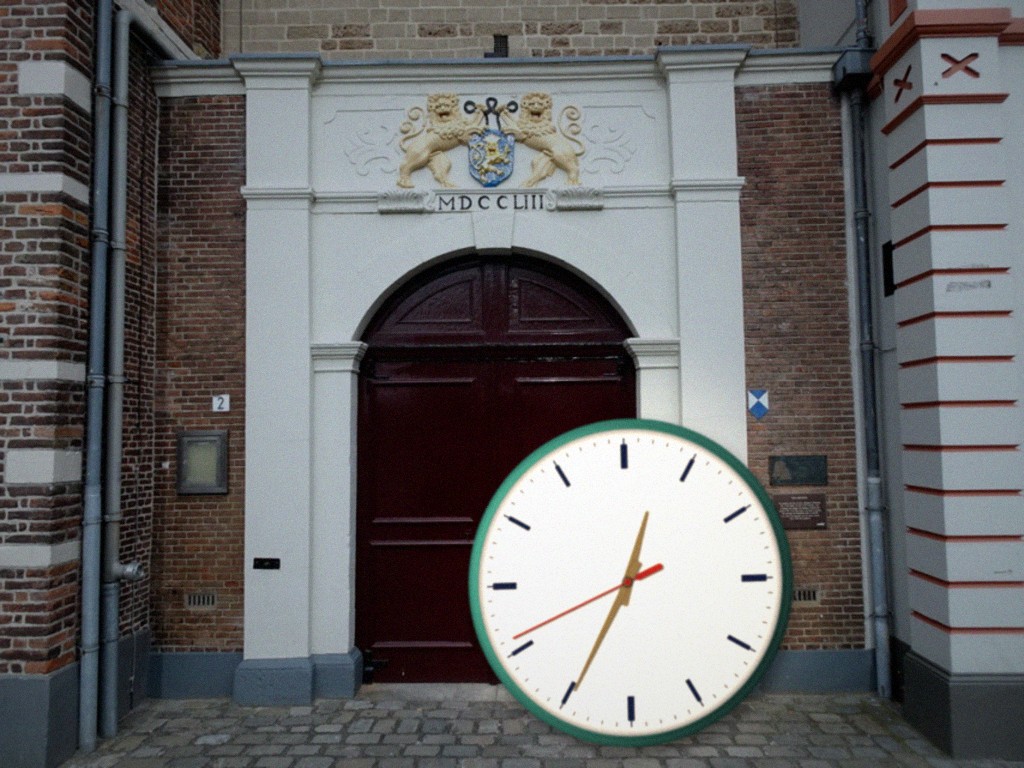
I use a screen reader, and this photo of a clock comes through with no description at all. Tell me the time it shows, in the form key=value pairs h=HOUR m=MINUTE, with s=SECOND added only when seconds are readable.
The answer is h=12 m=34 s=41
